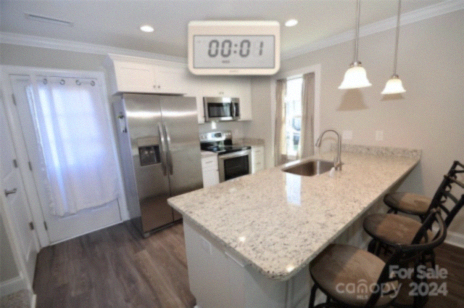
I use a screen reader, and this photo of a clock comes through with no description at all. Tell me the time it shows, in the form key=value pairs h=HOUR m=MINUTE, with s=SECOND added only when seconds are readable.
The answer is h=0 m=1
